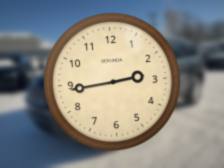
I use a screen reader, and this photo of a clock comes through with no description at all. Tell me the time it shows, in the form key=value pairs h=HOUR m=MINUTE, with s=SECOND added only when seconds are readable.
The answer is h=2 m=44
